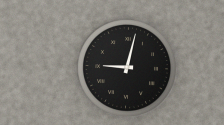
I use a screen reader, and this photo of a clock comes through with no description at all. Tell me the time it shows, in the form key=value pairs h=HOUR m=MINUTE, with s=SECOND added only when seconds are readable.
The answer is h=9 m=2
